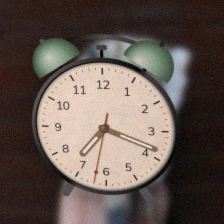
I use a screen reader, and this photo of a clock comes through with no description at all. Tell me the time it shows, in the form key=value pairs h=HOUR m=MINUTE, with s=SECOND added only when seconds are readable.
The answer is h=7 m=18 s=32
